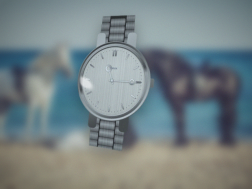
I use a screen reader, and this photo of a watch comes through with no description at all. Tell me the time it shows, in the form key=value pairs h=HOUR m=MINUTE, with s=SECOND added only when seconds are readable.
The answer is h=11 m=15
